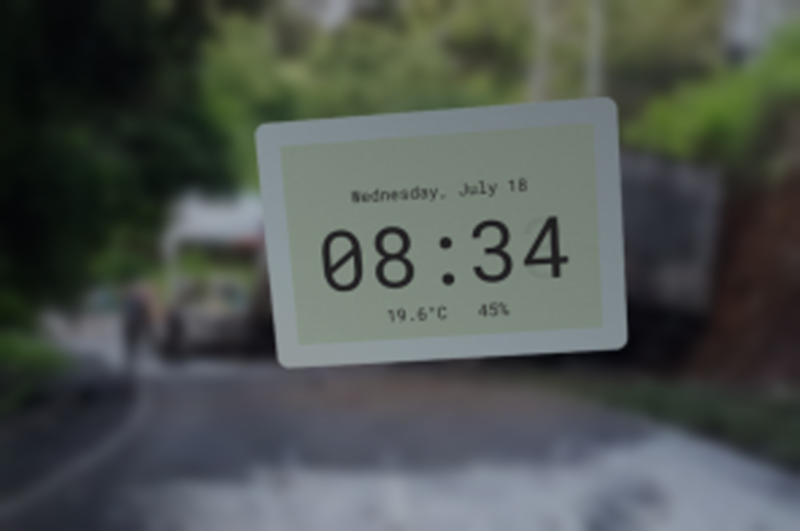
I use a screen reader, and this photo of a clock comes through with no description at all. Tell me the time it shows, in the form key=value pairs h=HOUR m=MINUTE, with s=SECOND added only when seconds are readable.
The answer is h=8 m=34
